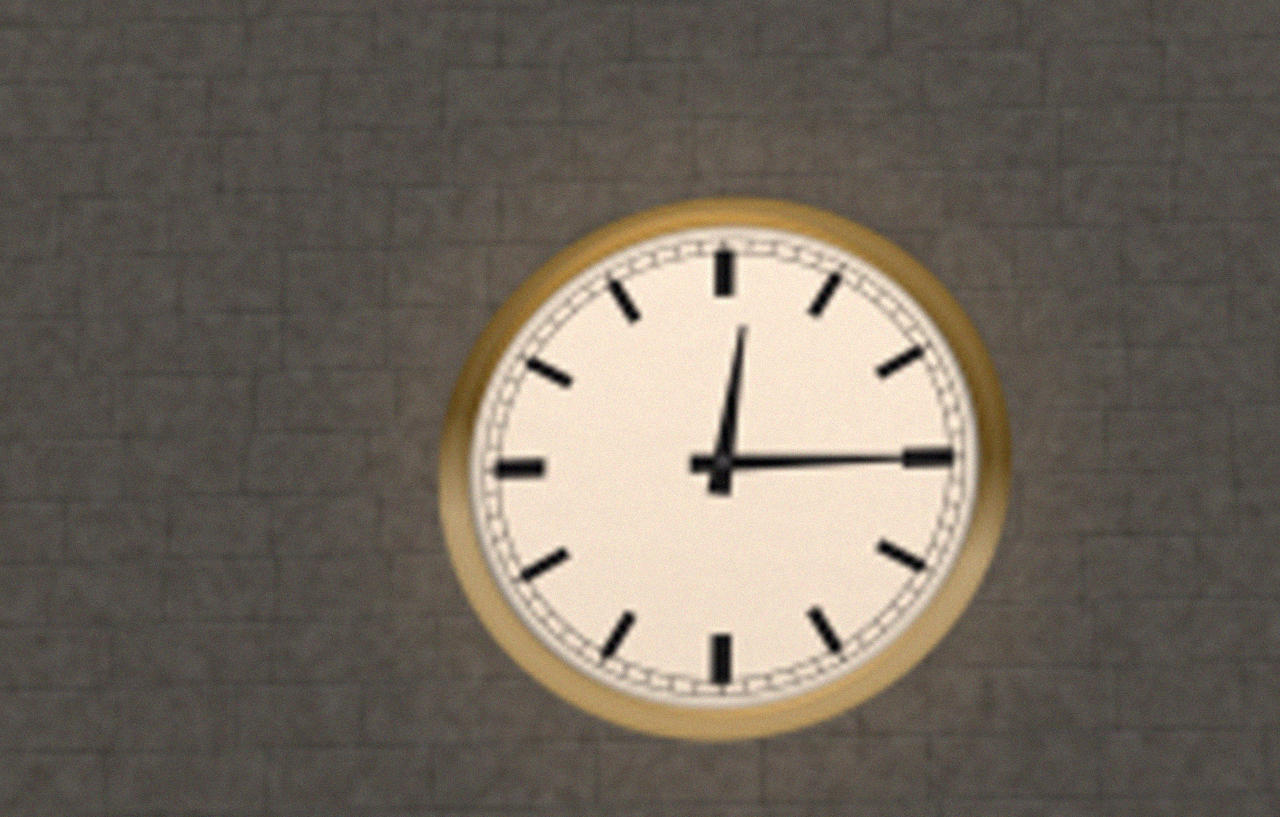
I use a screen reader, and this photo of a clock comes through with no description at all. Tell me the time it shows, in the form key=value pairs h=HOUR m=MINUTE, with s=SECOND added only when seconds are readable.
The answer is h=12 m=15
